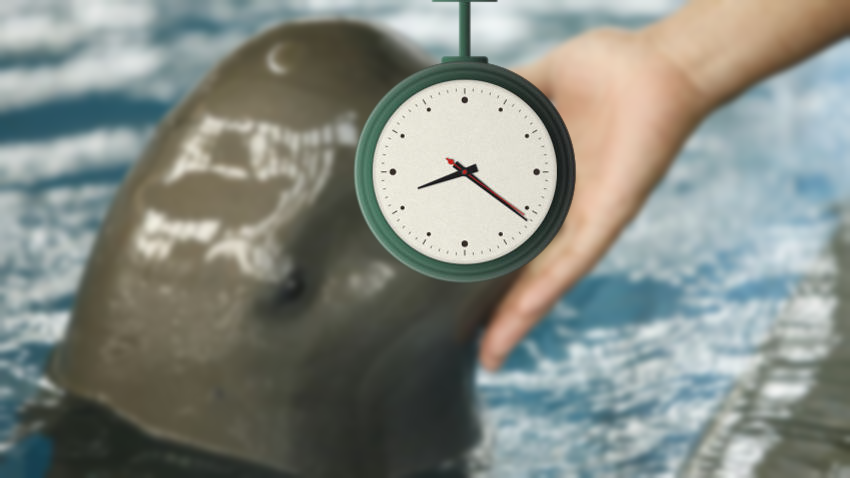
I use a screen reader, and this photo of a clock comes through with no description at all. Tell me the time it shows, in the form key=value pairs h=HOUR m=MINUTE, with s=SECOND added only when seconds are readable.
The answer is h=8 m=21 s=21
